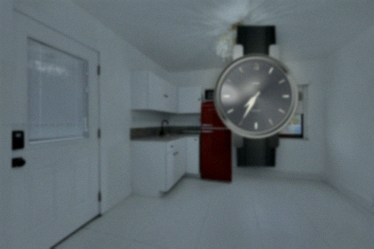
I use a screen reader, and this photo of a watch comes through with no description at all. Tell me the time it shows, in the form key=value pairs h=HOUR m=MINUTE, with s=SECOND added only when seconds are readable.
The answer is h=7 m=35
